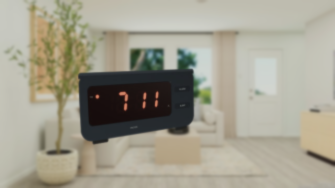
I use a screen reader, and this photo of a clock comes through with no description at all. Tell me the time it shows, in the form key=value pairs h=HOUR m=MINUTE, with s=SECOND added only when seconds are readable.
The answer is h=7 m=11
